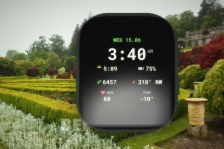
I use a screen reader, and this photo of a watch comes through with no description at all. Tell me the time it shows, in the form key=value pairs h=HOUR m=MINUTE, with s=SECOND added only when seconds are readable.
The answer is h=3 m=40
